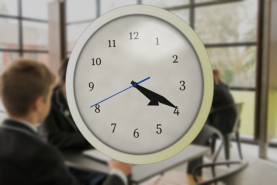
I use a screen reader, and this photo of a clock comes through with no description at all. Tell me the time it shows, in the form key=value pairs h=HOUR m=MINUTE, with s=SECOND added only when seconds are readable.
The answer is h=4 m=19 s=41
